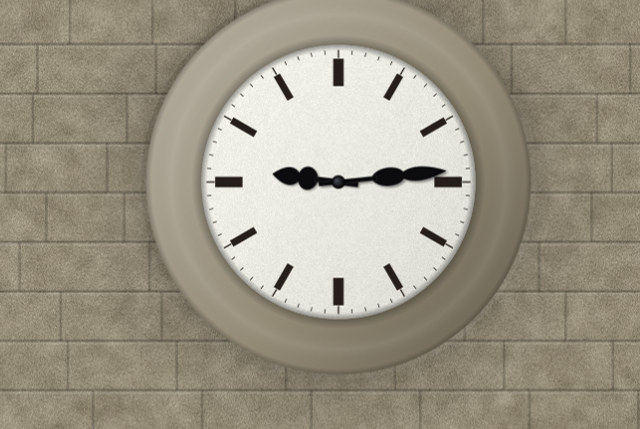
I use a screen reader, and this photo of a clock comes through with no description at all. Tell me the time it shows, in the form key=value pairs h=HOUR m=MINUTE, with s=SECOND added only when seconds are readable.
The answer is h=9 m=14
